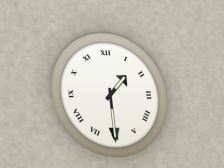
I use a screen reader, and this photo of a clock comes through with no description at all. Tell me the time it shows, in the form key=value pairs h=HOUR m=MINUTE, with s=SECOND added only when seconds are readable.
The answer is h=1 m=30
